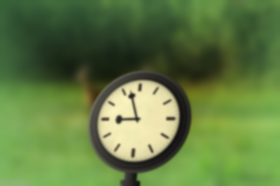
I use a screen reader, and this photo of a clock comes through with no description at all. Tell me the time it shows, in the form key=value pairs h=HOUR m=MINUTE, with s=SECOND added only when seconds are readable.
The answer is h=8 m=57
